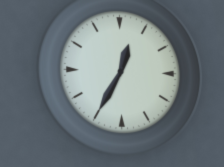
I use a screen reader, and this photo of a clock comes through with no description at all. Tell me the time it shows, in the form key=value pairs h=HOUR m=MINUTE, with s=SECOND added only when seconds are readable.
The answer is h=12 m=35
